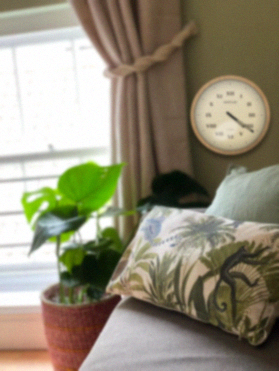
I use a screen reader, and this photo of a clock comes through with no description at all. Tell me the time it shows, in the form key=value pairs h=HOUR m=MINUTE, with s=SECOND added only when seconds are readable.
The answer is h=4 m=21
